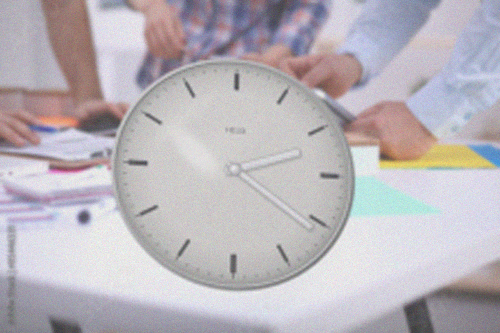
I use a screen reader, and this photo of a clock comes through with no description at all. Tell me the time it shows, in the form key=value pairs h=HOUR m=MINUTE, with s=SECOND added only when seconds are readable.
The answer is h=2 m=21
